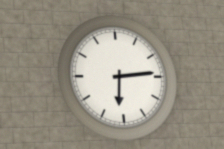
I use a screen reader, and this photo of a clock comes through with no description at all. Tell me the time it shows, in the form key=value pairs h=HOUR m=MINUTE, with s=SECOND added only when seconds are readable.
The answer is h=6 m=14
